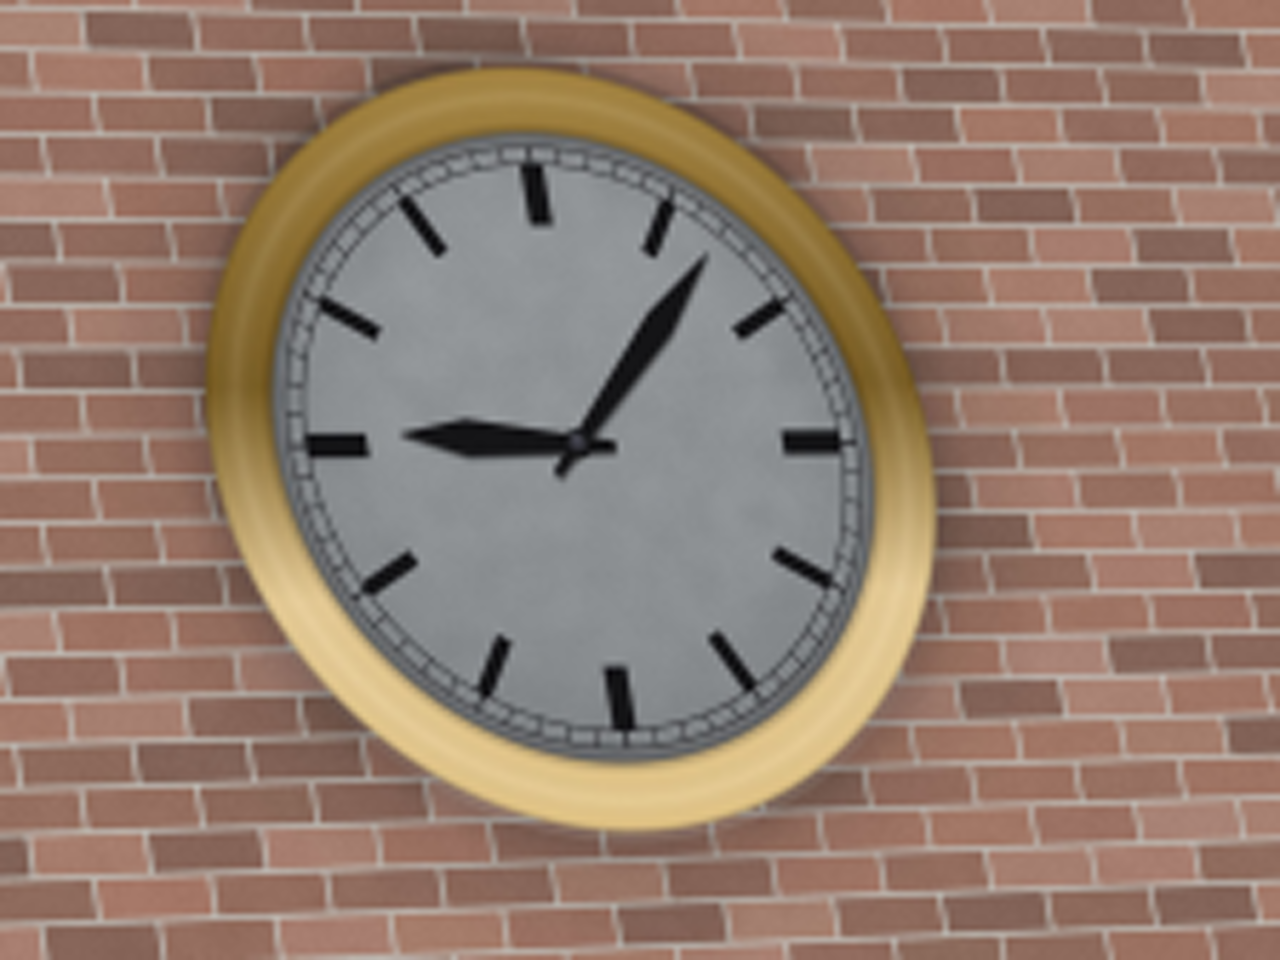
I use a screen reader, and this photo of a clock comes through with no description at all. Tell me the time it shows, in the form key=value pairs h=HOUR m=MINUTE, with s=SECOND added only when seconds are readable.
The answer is h=9 m=7
